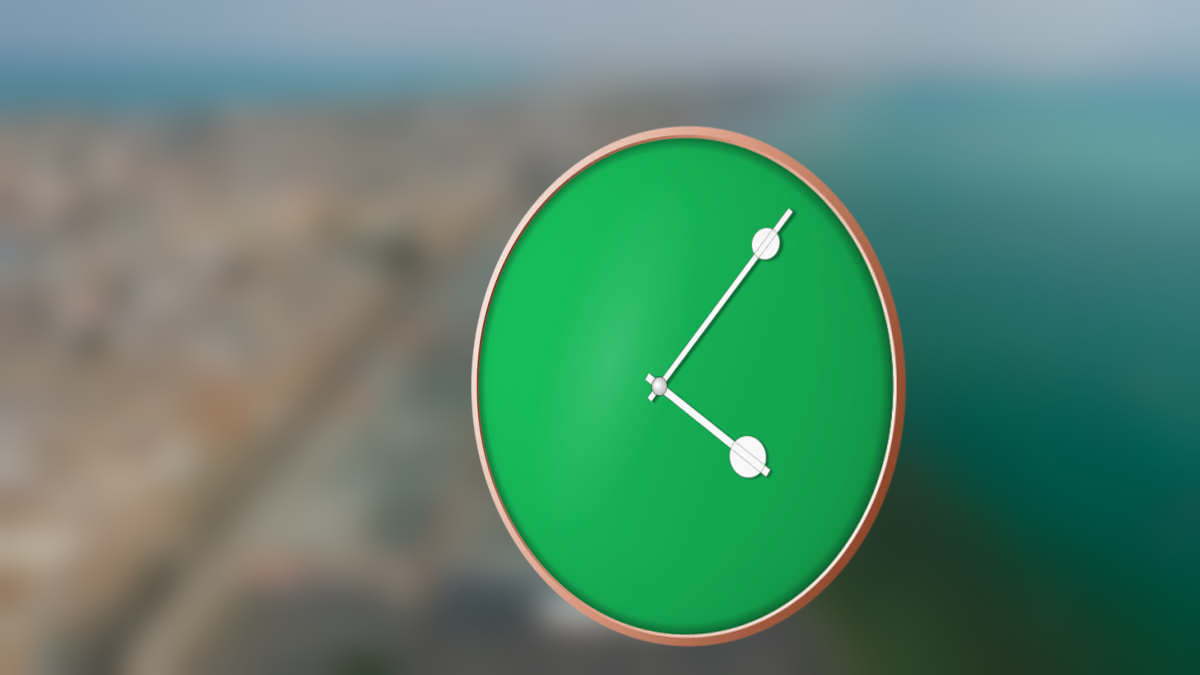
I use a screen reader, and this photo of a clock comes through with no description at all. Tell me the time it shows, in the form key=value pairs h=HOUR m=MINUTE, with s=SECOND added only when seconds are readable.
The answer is h=4 m=7
